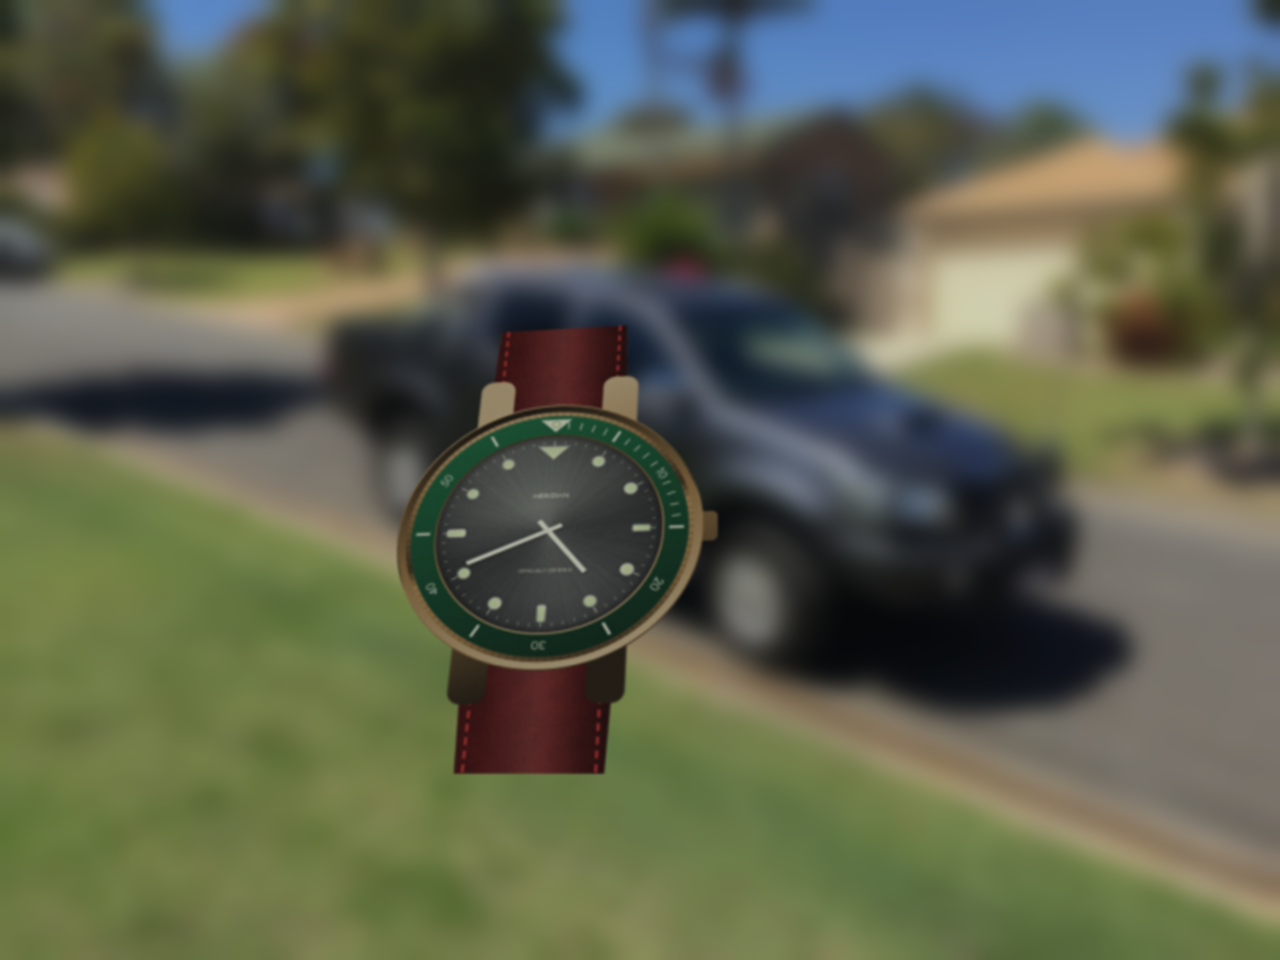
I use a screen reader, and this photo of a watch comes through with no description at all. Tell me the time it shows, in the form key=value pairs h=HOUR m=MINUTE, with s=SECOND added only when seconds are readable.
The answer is h=4 m=41
